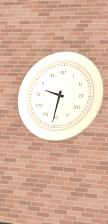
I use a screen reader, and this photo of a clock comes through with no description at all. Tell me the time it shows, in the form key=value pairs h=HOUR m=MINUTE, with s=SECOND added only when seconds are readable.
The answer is h=9 m=31
